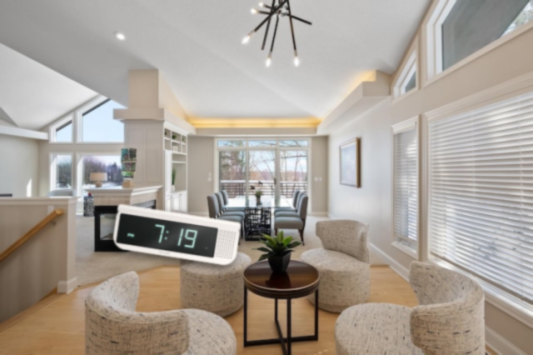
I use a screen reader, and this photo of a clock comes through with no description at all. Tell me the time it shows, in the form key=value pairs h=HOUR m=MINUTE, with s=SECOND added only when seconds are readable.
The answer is h=7 m=19
